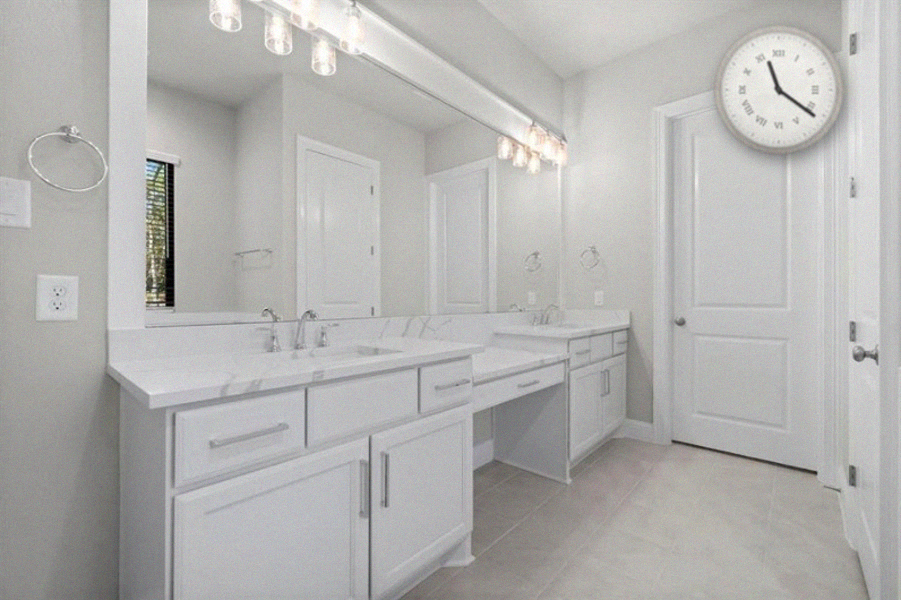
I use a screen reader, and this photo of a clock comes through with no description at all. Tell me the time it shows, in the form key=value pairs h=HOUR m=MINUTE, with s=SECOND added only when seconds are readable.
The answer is h=11 m=21
